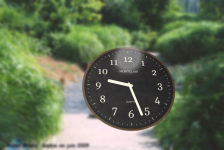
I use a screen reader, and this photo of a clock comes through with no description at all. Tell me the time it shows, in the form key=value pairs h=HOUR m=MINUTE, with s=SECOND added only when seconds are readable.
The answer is h=9 m=27
